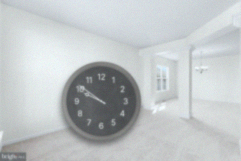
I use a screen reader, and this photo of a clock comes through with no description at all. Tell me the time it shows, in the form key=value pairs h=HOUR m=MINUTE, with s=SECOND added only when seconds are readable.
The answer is h=9 m=51
